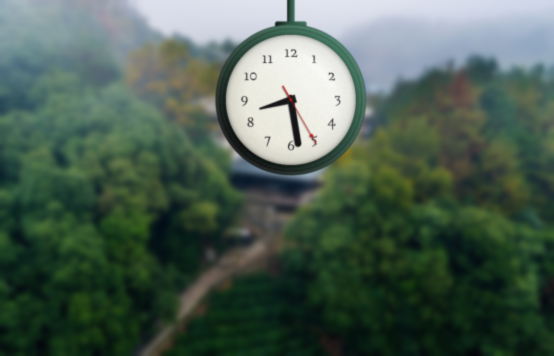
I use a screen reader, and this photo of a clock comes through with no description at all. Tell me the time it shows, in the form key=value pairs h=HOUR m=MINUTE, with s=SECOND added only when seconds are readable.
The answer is h=8 m=28 s=25
